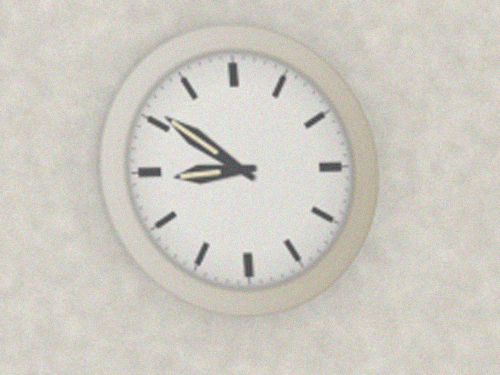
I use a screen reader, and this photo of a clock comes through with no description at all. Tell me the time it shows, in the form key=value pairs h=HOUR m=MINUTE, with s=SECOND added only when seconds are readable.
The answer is h=8 m=51
